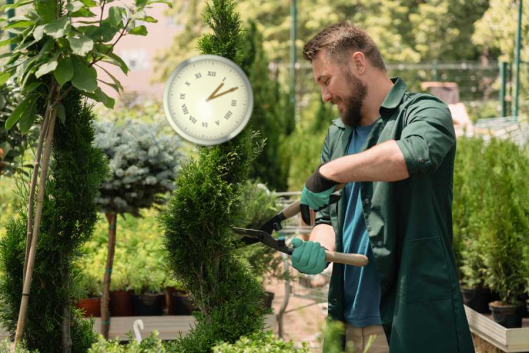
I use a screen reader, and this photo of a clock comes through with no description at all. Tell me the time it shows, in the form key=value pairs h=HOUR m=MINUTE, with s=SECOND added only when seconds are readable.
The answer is h=1 m=10
